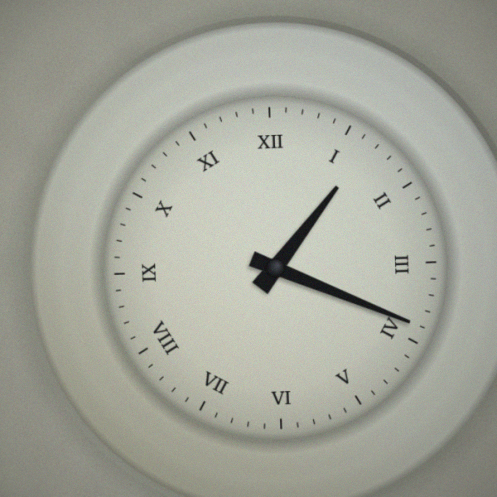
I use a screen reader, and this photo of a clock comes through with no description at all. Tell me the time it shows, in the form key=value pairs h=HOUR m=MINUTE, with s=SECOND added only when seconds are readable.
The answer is h=1 m=19
